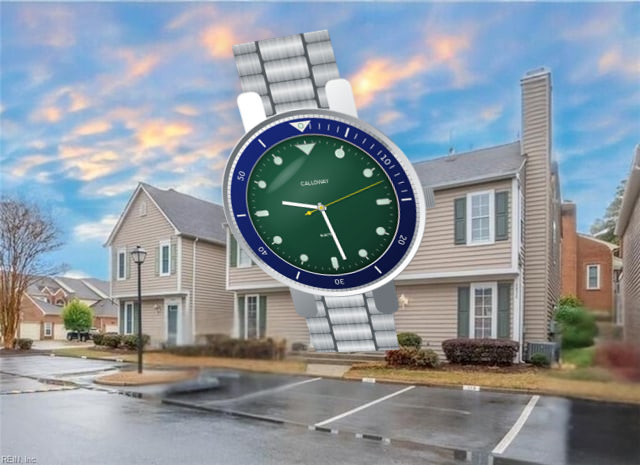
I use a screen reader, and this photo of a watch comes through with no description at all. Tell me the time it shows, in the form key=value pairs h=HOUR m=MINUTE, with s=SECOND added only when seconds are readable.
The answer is h=9 m=28 s=12
